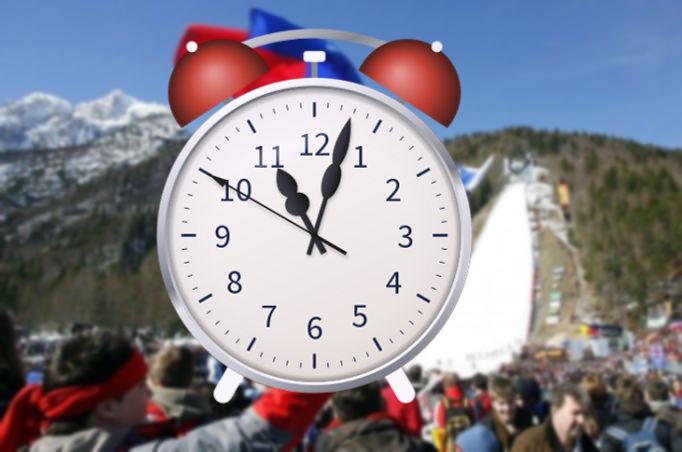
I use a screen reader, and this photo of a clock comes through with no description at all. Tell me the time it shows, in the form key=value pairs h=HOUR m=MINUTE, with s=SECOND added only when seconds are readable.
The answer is h=11 m=2 s=50
